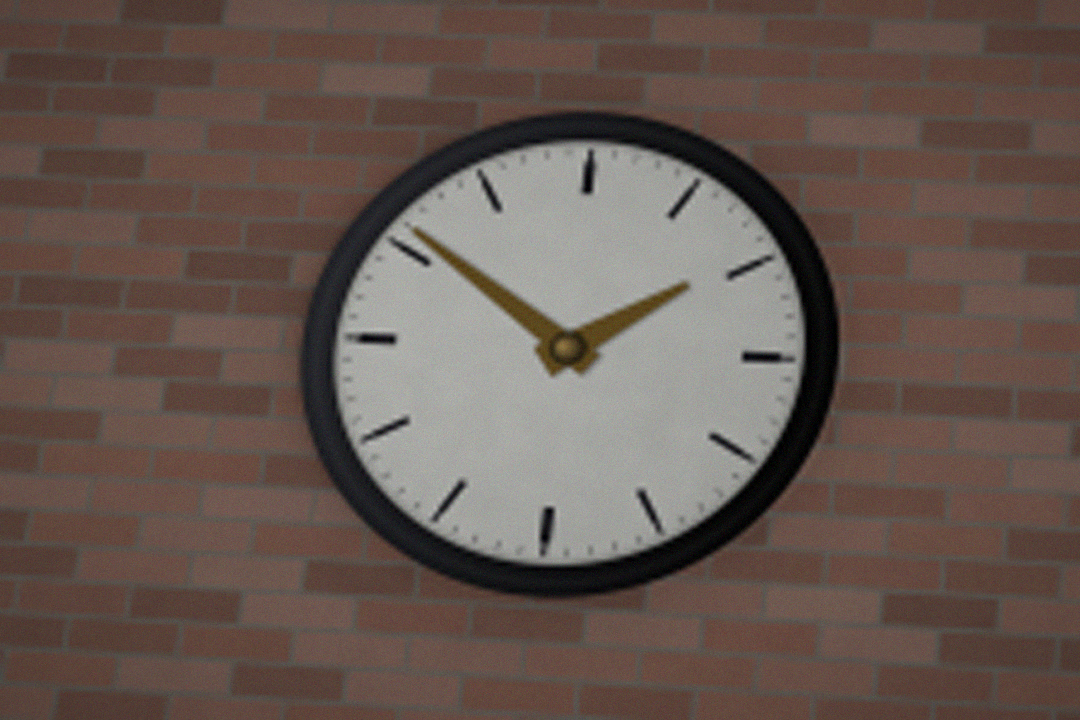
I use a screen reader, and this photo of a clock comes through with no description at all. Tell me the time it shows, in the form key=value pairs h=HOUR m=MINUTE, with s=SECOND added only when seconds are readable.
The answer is h=1 m=51
